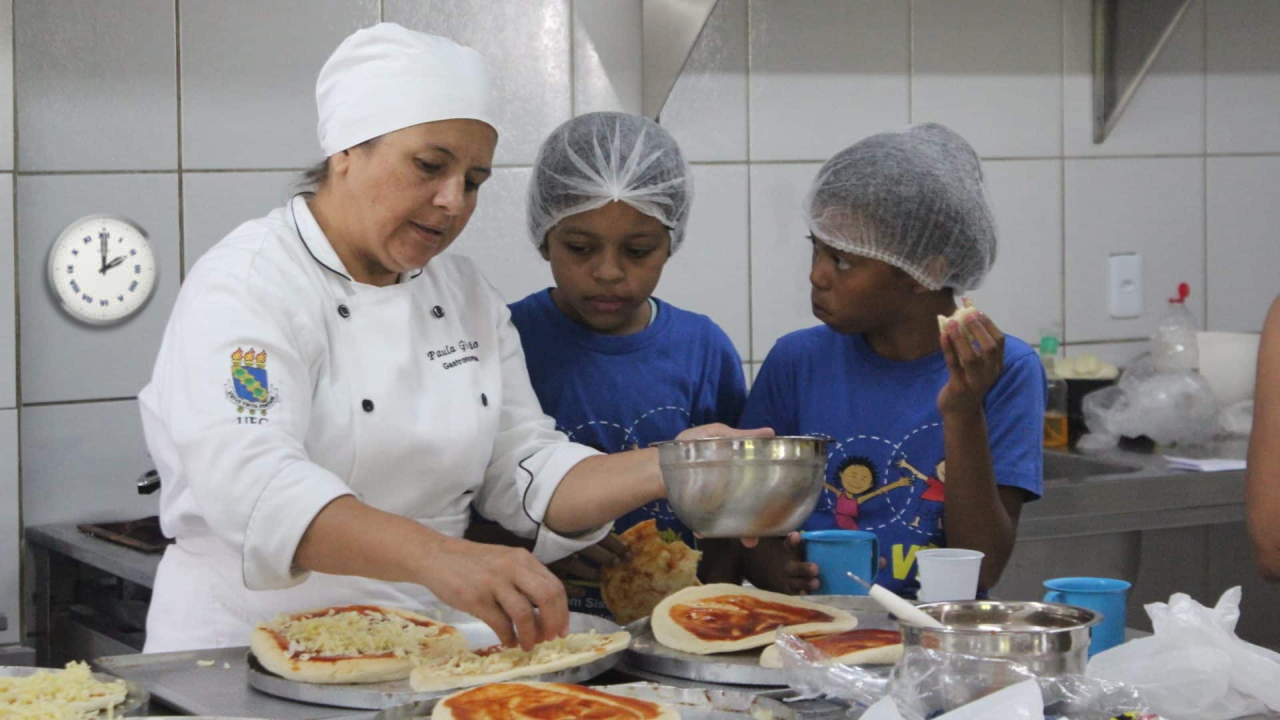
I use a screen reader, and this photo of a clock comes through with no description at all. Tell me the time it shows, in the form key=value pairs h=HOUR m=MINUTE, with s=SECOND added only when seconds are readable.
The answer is h=2 m=0
